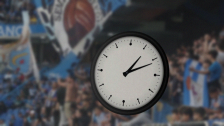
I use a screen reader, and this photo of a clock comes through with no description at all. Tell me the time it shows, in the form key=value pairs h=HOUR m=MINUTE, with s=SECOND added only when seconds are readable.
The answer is h=1 m=11
